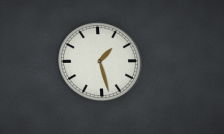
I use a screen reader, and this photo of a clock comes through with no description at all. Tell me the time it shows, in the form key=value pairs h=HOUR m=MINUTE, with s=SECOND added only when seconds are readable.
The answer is h=1 m=28
